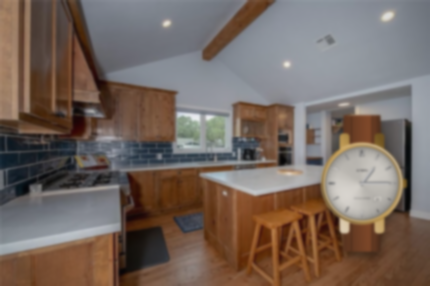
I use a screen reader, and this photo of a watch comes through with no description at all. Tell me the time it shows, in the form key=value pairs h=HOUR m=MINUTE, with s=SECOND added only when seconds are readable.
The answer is h=1 m=15
